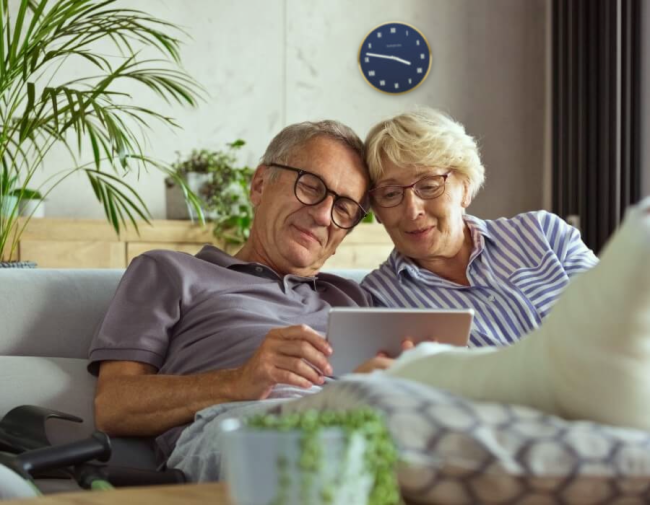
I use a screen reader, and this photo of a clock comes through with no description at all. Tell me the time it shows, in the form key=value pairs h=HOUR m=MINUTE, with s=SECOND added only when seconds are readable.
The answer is h=3 m=47
